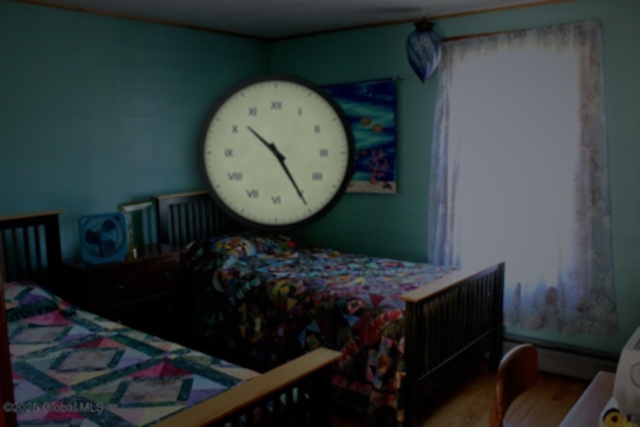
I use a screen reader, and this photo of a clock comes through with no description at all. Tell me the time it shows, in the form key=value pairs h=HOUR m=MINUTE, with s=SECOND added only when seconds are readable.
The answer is h=10 m=25
